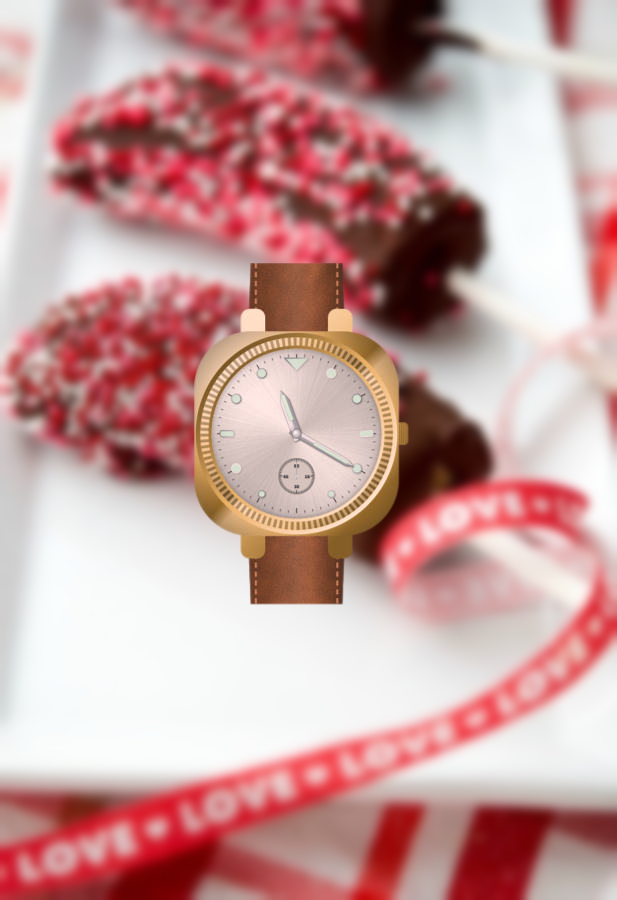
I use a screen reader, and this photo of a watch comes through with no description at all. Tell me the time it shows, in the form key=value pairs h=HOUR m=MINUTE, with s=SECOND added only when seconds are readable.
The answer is h=11 m=20
